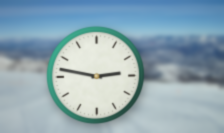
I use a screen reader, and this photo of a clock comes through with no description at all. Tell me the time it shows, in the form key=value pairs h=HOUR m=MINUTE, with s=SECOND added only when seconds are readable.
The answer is h=2 m=47
